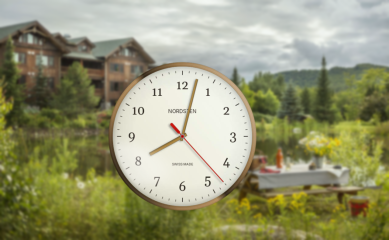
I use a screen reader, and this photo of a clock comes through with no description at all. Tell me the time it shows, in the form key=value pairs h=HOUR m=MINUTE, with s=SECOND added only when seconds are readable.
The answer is h=8 m=2 s=23
